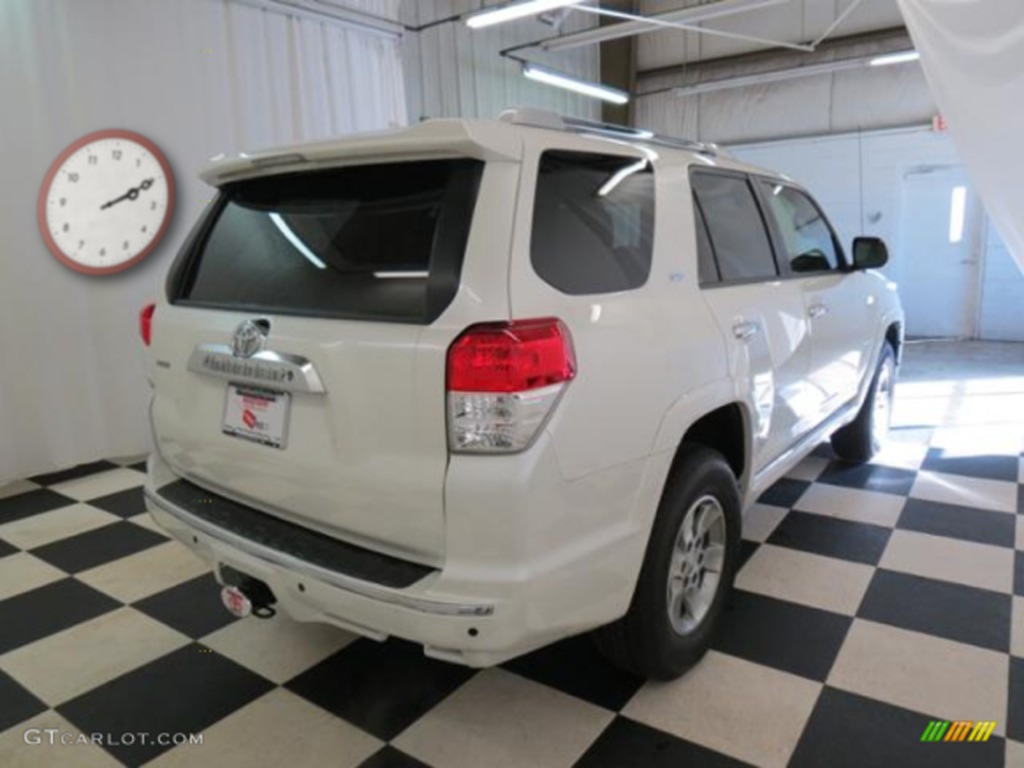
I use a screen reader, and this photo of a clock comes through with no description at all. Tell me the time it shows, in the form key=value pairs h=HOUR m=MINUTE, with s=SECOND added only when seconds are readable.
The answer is h=2 m=10
